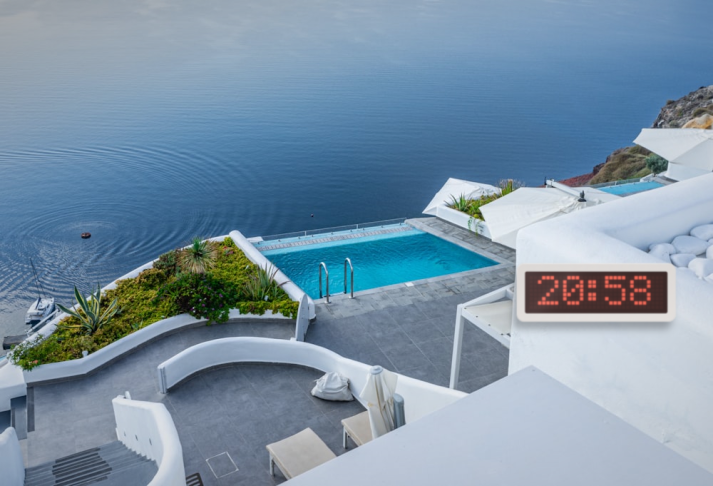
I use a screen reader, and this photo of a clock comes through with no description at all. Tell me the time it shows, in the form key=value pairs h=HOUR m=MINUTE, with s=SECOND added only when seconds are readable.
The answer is h=20 m=58
